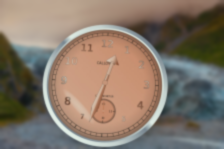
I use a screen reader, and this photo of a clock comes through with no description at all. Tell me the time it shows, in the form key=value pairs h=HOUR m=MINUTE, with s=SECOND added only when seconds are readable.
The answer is h=12 m=33
